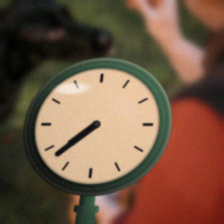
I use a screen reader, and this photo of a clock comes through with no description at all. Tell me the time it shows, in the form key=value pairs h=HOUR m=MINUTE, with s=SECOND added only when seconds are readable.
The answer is h=7 m=38
